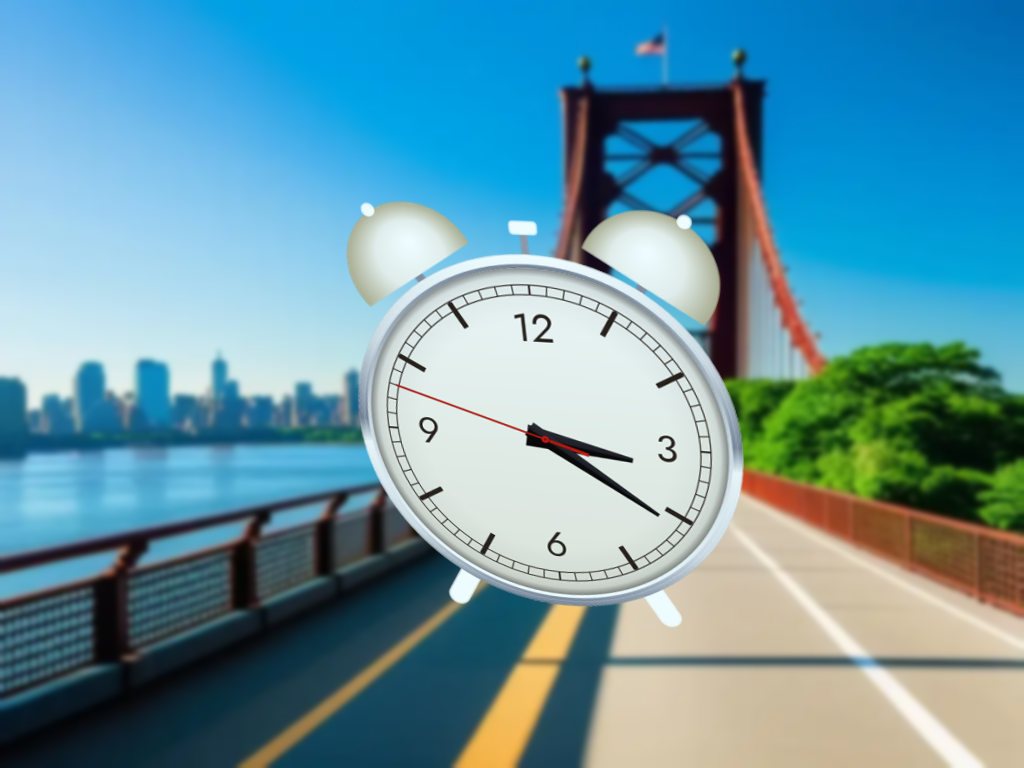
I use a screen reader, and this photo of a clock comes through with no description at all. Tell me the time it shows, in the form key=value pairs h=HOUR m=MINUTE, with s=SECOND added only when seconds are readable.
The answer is h=3 m=20 s=48
